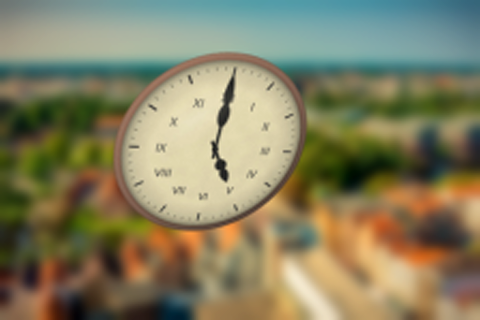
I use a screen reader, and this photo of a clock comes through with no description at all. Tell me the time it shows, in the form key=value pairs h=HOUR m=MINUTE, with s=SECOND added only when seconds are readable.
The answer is h=5 m=0
